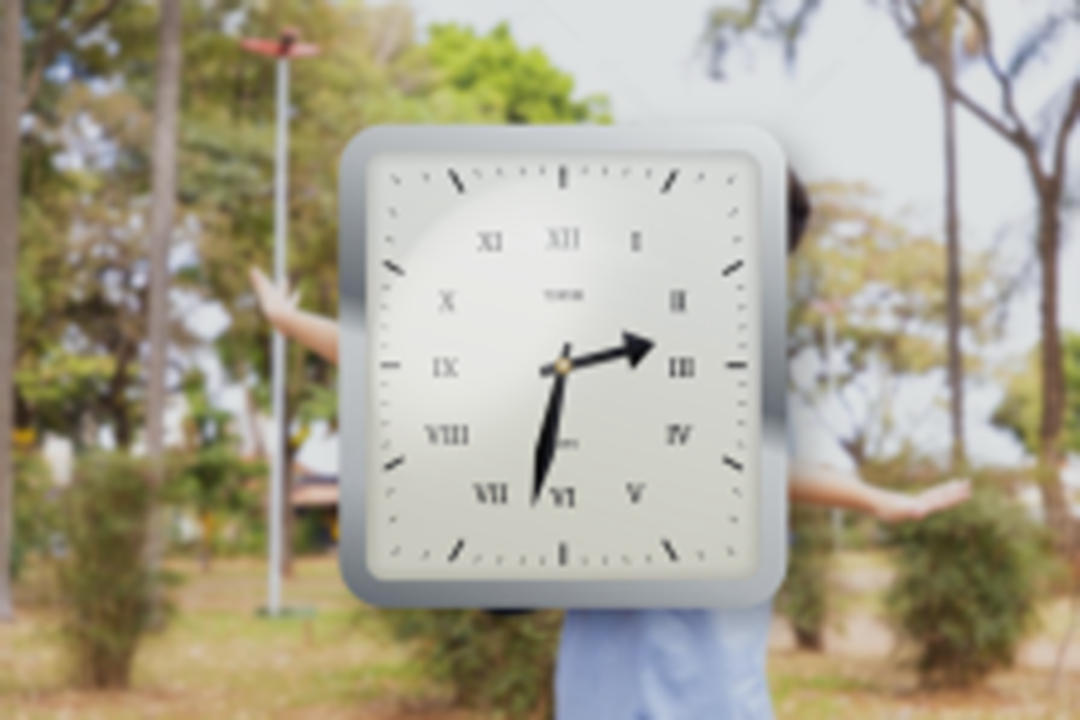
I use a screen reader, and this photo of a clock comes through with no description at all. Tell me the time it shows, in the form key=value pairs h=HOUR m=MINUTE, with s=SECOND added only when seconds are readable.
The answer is h=2 m=32
